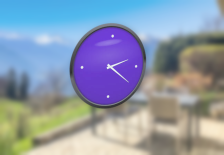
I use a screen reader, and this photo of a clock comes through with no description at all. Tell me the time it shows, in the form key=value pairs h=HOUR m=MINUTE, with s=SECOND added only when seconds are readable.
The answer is h=2 m=21
